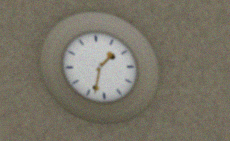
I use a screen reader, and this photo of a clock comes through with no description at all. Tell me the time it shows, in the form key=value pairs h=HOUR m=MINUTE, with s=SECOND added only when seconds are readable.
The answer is h=1 m=33
